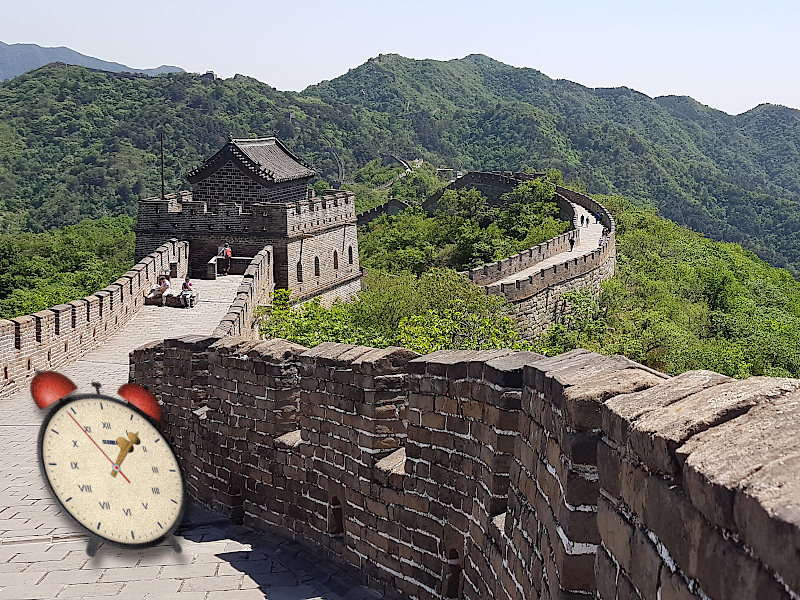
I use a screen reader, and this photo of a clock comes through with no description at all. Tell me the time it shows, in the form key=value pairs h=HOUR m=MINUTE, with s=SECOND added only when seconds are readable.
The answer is h=1 m=6 s=54
